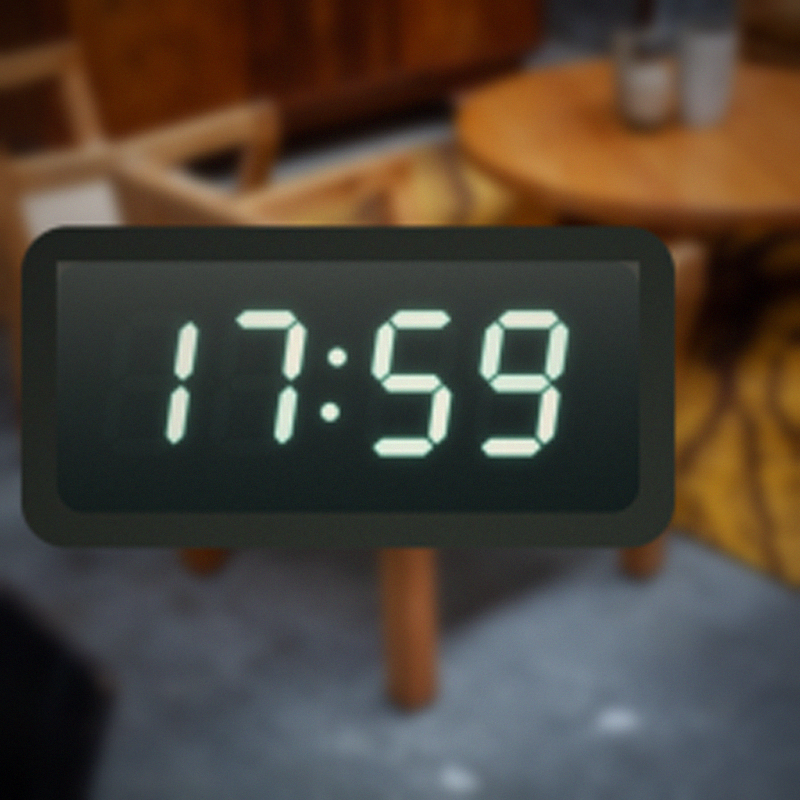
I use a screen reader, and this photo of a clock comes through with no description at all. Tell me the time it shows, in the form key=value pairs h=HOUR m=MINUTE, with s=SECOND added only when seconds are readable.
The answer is h=17 m=59
